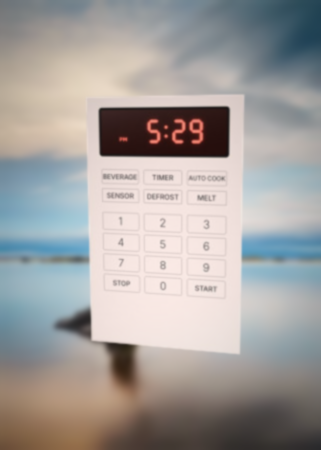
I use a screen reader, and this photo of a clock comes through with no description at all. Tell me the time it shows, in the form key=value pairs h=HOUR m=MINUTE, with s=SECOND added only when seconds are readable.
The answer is h=5 m=29
